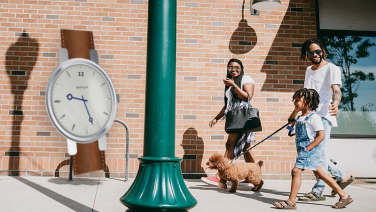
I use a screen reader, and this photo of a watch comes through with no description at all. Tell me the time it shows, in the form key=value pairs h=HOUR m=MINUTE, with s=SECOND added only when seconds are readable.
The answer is h=9 m=27
